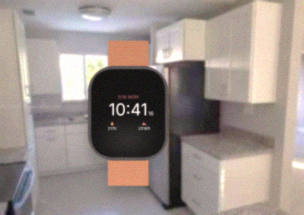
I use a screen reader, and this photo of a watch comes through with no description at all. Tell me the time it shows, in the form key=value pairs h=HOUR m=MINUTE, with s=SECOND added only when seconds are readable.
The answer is h=10 m=41
